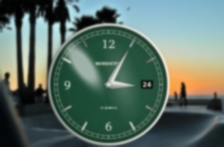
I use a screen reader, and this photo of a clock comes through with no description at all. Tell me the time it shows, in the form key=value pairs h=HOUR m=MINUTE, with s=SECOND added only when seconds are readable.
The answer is h=3 m=5
